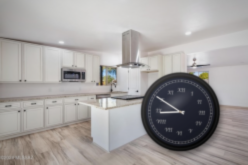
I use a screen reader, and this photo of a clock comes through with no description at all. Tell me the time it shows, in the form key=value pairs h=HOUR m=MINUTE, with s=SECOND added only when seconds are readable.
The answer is h=8 m=50
